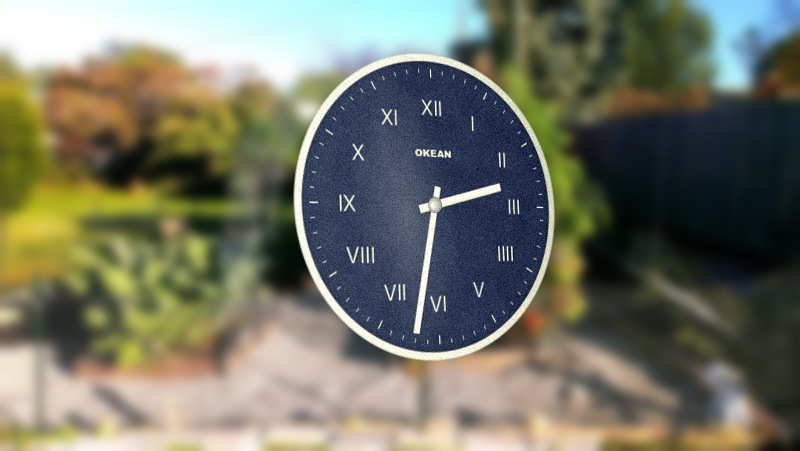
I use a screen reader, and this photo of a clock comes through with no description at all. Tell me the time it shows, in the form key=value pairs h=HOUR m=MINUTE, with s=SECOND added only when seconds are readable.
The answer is h=2 m=32
